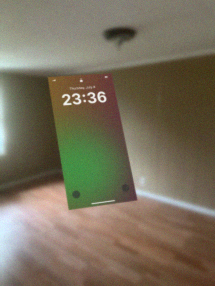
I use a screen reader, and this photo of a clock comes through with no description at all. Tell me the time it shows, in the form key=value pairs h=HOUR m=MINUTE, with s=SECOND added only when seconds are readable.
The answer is h=23 m=36
